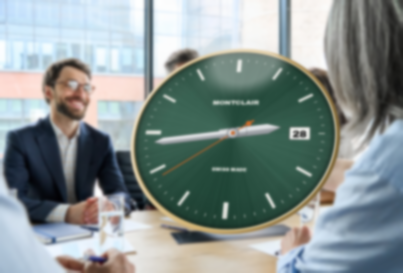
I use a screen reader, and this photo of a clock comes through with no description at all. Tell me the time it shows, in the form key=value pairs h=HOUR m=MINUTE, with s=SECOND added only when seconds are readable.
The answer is h=2 m=43 s=39
